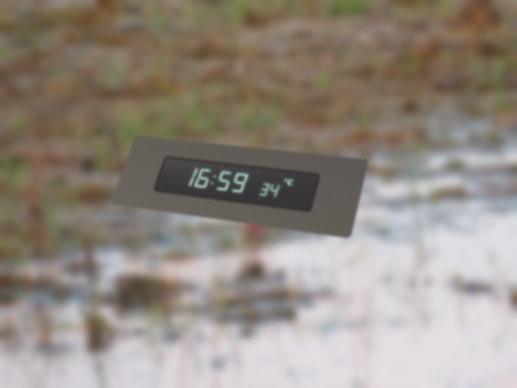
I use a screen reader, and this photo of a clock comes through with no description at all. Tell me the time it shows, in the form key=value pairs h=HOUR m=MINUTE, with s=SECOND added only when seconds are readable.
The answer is h=16 m=59
